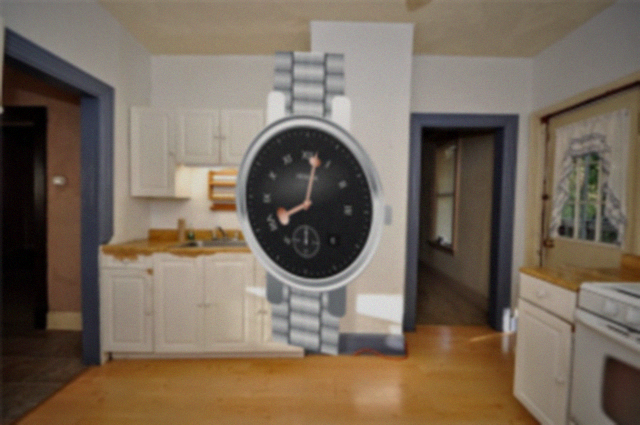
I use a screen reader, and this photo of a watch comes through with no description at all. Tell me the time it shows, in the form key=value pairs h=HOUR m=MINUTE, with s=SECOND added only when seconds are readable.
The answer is h=8 m=2
